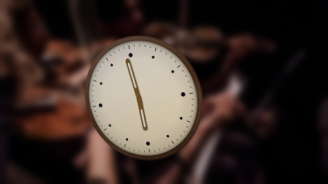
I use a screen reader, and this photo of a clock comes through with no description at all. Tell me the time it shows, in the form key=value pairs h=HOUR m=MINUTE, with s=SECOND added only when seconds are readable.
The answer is h=5 m=59
